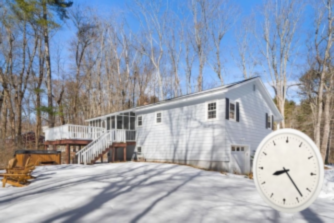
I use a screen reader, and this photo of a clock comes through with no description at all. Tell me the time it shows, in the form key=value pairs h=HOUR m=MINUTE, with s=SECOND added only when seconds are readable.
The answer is h=8 m=23
